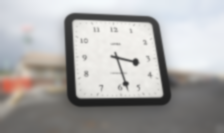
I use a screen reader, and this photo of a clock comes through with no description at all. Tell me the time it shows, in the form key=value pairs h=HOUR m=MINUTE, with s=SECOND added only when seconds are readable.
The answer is h=3 m=28
